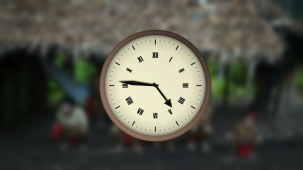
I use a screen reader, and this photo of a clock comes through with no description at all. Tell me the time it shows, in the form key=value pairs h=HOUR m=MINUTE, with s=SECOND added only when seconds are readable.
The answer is h=4 m=46
